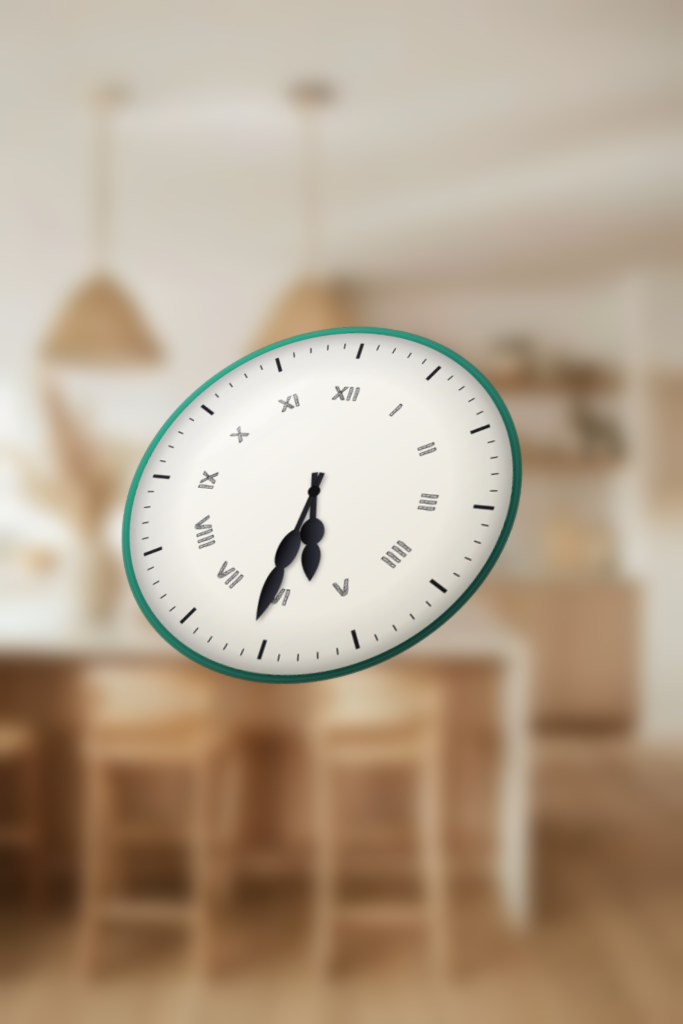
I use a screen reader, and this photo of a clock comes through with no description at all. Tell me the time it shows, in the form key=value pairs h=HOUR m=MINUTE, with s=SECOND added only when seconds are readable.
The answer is h=5 m=31
